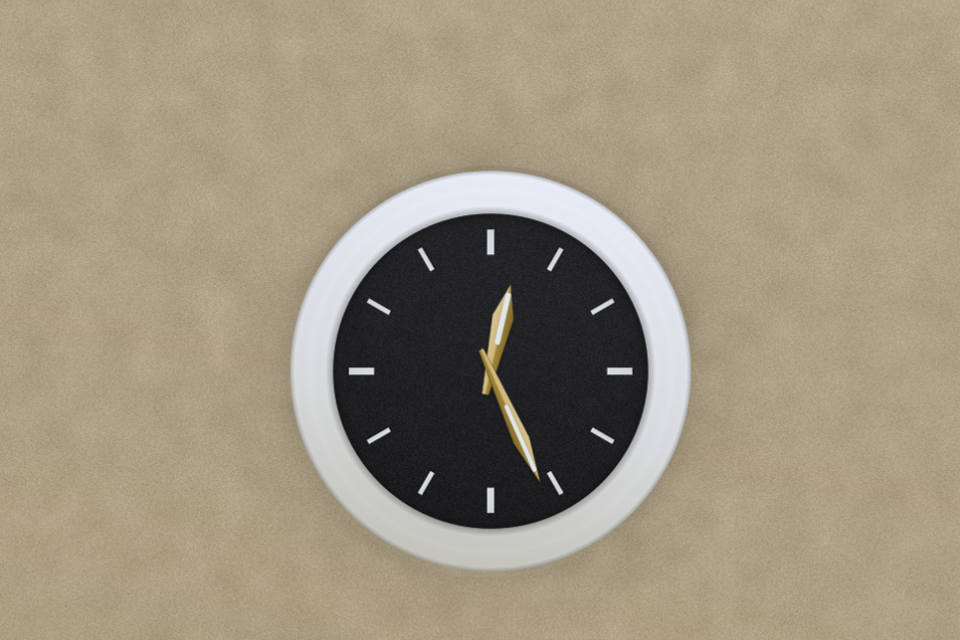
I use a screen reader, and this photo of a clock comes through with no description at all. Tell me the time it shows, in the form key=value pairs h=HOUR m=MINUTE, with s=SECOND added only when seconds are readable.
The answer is h=12 m=26
